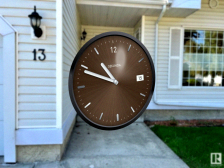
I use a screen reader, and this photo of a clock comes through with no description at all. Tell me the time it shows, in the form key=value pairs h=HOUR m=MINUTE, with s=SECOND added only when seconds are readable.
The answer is h=10 m=49
